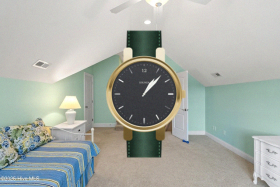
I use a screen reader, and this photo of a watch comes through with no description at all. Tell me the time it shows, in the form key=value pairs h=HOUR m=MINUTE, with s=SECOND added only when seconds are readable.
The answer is h=1 m=7
